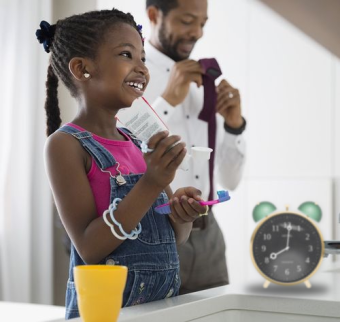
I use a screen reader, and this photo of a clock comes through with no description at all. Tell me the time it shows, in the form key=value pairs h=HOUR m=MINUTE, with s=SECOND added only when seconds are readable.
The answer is h=8 m=1
